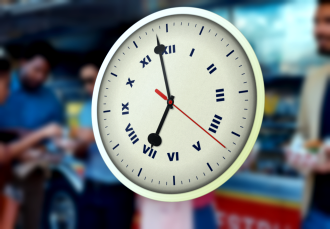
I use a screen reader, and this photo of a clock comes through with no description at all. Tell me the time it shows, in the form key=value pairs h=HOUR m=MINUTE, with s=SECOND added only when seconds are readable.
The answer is h=6 m=58 s=22
